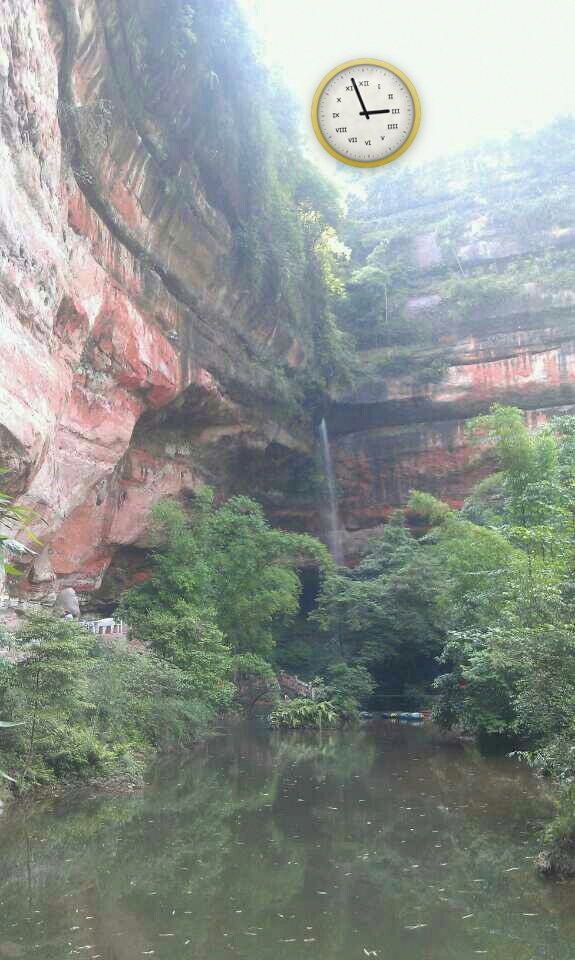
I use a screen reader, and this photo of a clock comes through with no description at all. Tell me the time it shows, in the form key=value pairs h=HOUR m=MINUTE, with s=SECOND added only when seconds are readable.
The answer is h=2 m=57
